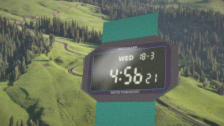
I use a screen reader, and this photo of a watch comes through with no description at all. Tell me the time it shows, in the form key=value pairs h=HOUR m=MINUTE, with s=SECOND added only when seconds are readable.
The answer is h=4 m=56 s=21
